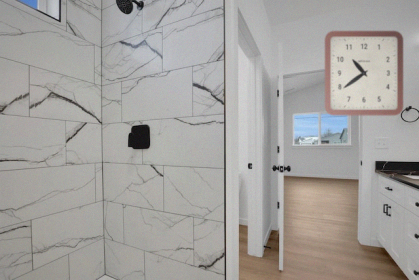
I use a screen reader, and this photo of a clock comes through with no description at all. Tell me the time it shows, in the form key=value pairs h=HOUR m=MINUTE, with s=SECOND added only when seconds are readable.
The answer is h=10 m=39
